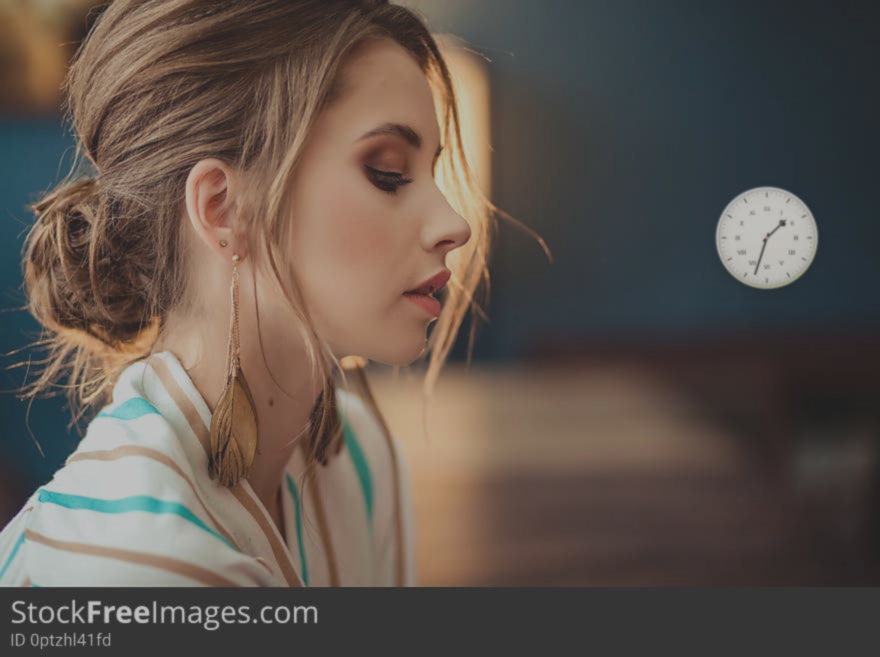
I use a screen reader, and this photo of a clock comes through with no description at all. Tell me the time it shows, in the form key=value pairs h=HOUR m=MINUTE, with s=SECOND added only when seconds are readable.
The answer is h=1 m=33
